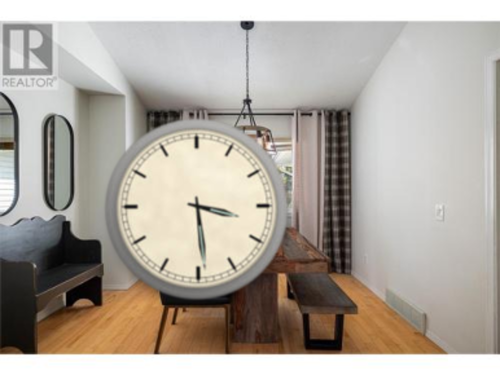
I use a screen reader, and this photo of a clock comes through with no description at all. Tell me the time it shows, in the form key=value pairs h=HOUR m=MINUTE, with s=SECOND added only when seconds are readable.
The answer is h=3 m=29
